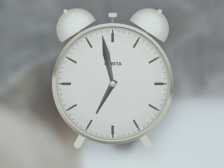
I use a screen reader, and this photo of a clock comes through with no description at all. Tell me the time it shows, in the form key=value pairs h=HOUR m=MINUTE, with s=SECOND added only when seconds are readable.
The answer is h=6 m=58
